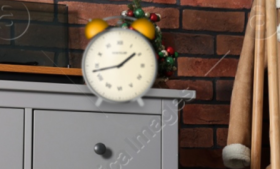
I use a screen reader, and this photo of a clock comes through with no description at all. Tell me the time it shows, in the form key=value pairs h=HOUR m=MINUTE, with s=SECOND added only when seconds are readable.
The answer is h=1 m=43
